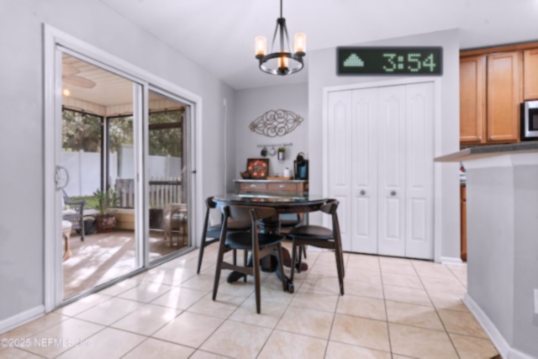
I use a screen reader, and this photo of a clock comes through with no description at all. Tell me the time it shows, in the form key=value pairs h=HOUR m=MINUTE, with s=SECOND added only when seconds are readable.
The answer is h=3 m=54
